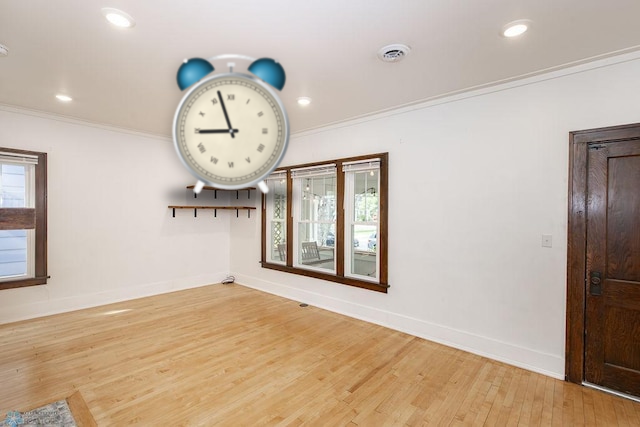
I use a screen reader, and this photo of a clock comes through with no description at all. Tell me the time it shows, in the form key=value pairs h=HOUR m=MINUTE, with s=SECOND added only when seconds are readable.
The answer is h=8 m=57
